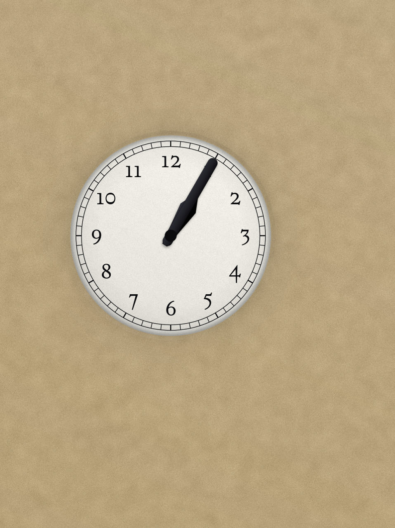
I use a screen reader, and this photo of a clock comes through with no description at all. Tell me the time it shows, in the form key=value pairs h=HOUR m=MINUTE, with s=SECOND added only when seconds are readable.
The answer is h=1 m=5
